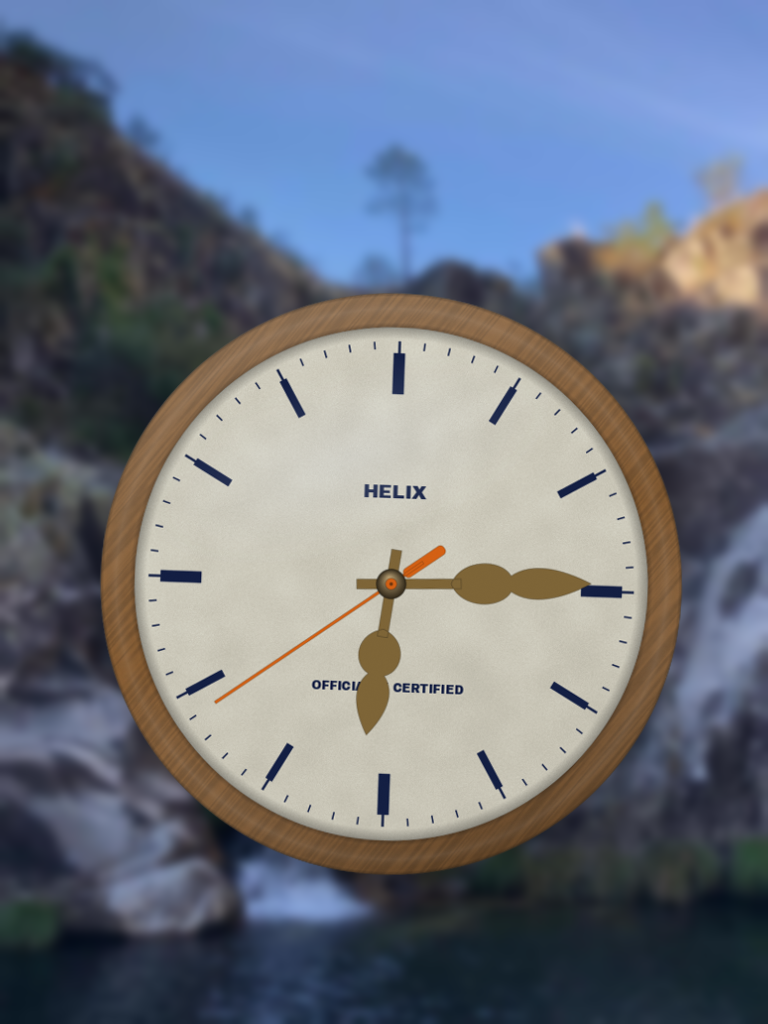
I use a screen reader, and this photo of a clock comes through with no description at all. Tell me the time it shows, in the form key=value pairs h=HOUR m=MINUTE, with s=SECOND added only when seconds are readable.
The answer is h=6 m=14 s=39
